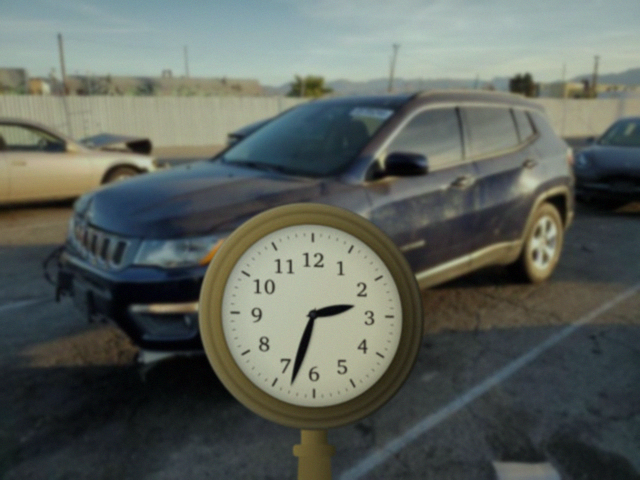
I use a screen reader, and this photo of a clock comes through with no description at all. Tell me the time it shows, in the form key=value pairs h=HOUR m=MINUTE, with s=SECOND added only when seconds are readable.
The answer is h=2 m=33
